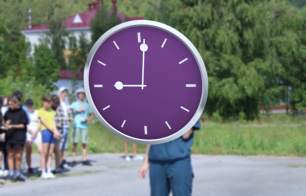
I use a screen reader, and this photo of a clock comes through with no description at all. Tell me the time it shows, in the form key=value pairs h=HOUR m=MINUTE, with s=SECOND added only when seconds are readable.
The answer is h=9 m=1
